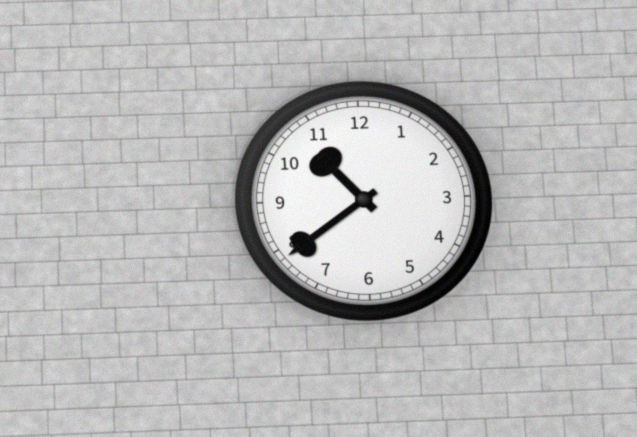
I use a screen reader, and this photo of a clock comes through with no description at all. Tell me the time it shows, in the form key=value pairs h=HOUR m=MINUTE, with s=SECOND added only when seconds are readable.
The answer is h=10 m=39
